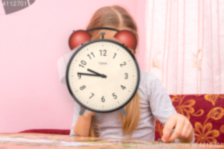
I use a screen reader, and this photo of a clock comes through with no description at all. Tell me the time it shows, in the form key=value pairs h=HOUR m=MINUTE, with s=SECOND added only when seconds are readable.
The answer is h=9 m=46
